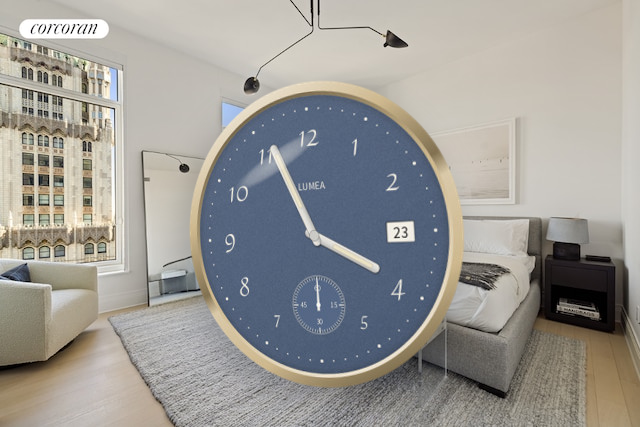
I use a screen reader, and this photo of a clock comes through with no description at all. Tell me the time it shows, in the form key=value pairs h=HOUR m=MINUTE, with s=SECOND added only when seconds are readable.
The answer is h=3 m=56
